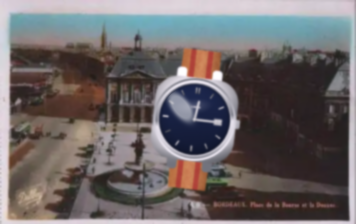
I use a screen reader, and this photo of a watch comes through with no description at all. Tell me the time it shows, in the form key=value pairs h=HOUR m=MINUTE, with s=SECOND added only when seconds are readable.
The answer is h=12 m=15
